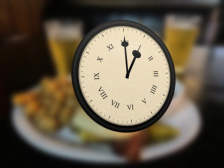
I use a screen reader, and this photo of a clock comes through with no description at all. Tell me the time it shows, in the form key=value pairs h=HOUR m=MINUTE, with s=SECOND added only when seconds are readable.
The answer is h=1 m=0
